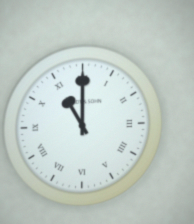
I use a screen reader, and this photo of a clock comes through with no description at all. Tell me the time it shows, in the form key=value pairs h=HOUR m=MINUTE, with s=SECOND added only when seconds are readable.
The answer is h=11 m=0
